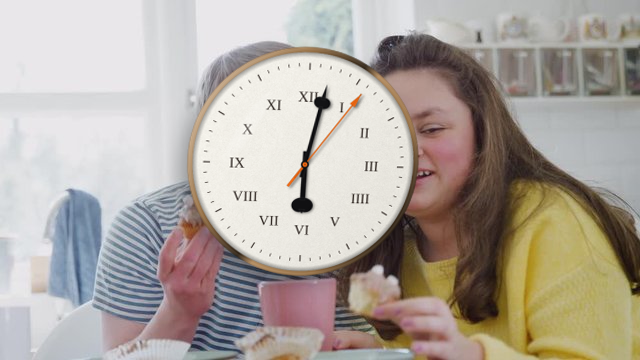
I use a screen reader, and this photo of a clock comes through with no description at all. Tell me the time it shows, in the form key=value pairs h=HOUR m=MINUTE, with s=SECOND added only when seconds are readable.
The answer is h=6 m=2 s=6
